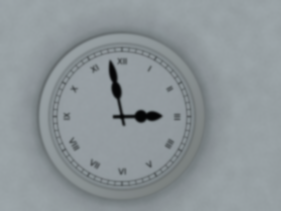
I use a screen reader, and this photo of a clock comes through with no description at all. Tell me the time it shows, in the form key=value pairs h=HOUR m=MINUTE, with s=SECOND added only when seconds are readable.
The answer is h=2 m=58
